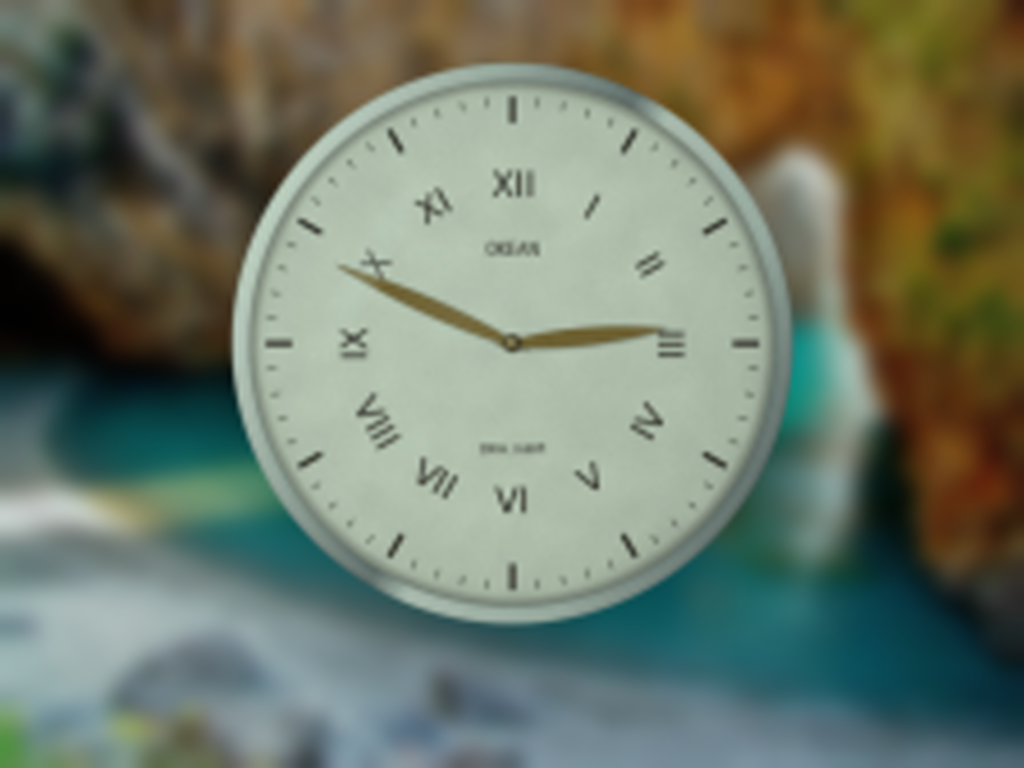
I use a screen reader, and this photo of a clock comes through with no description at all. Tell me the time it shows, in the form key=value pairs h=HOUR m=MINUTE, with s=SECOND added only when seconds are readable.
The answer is h=2 m=49
